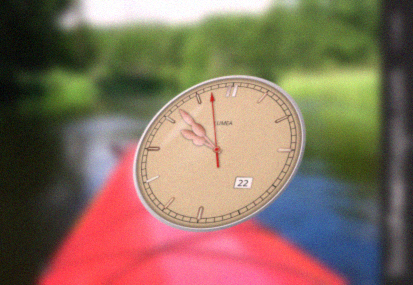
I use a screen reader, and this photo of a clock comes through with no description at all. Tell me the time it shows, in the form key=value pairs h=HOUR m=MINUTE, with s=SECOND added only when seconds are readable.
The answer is h=9 m=51 s=57
